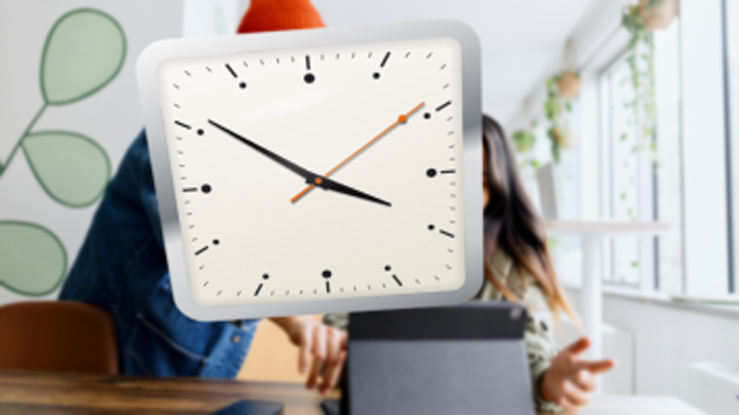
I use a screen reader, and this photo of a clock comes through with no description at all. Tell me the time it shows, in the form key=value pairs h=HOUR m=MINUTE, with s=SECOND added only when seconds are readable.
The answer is h=3 m=51 s=9
